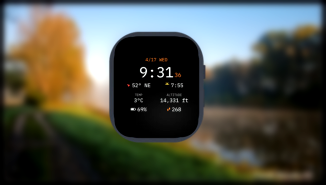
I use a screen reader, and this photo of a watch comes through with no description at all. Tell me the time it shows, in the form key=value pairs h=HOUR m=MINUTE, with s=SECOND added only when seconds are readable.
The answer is h=9 m=31
